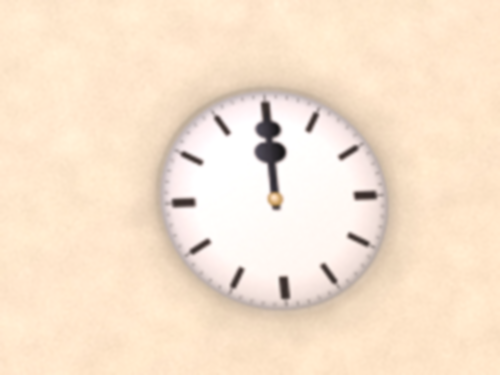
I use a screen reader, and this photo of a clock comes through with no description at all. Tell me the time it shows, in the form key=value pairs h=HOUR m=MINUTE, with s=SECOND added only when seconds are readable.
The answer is h=12 m=0
